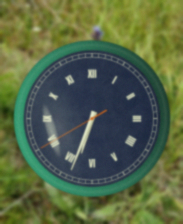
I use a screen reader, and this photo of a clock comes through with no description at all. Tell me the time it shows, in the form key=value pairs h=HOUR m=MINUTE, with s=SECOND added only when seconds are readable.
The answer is h=6 m=33 s=40
